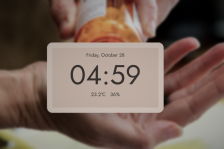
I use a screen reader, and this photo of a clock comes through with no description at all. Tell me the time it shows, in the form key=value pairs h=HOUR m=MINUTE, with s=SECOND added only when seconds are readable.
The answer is h=4 m=59
